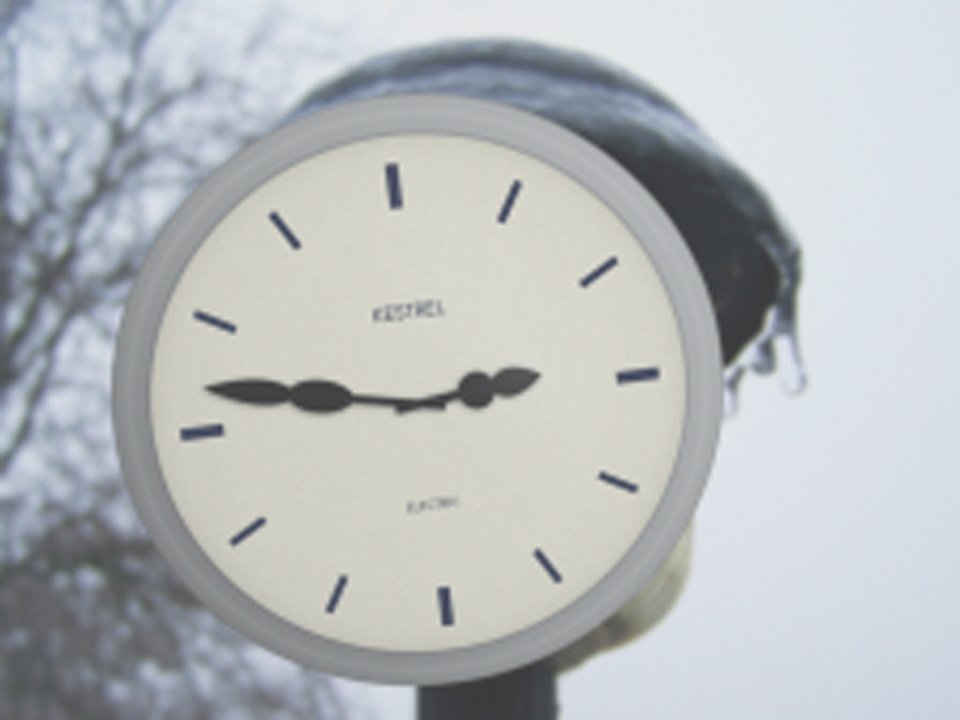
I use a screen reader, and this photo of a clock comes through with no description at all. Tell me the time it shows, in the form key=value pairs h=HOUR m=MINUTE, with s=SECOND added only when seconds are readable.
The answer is h=2 m=47
